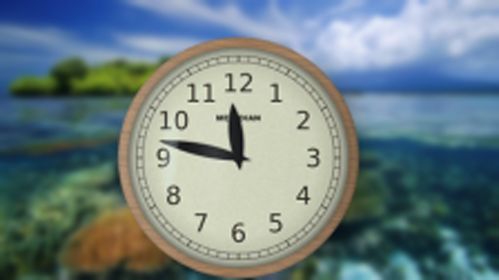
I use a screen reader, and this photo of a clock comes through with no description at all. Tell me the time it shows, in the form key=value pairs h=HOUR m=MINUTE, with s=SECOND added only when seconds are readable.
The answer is h=11 m=47
